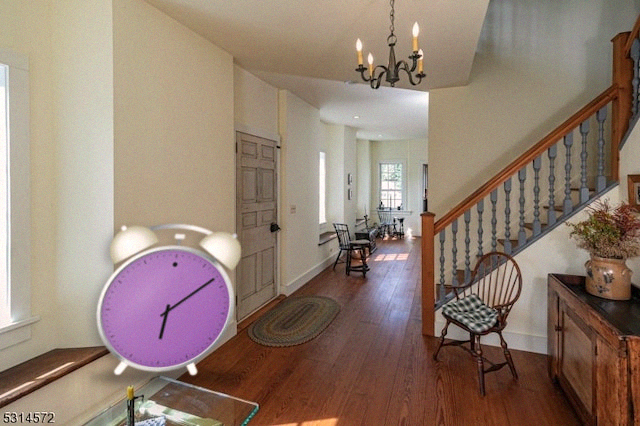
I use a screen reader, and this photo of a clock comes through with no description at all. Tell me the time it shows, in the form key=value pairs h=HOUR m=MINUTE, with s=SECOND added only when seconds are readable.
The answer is h=6 m=8
